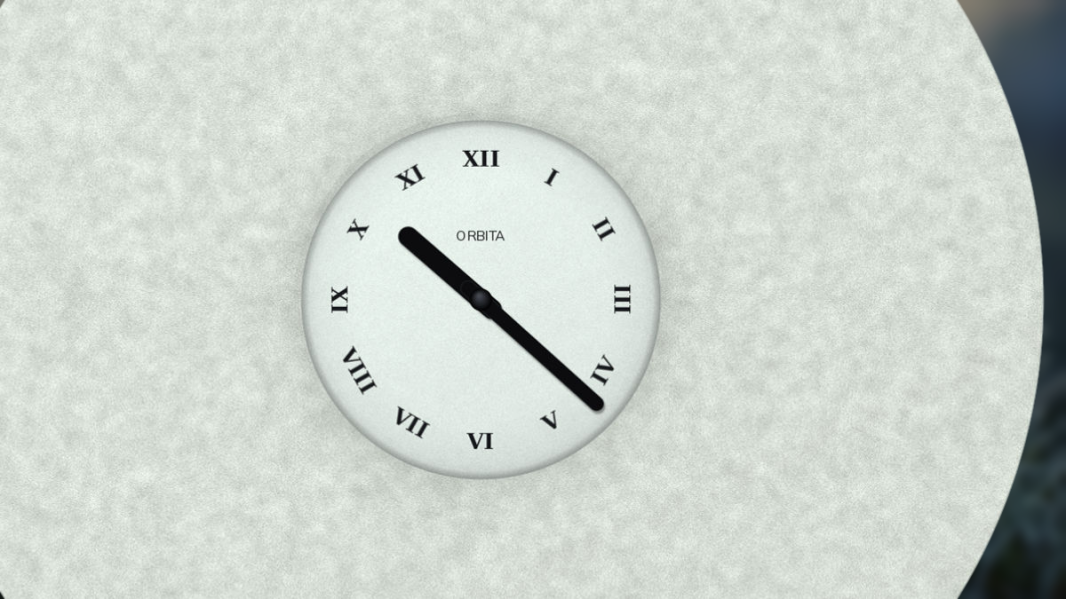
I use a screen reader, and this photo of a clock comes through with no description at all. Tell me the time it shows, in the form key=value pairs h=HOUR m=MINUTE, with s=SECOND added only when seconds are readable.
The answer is h=10 m=22
